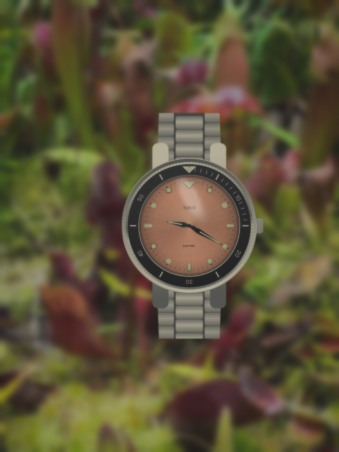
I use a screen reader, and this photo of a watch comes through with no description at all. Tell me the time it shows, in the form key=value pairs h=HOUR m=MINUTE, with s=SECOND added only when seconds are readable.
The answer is h=9 m=20
